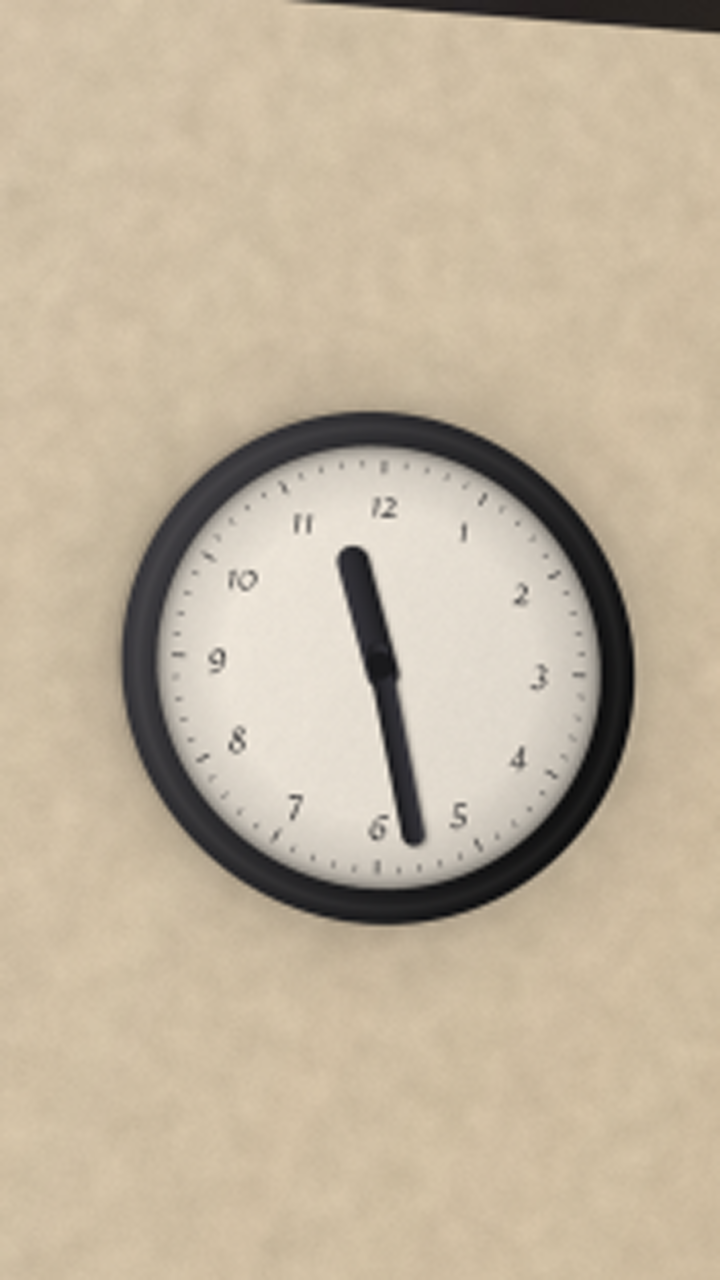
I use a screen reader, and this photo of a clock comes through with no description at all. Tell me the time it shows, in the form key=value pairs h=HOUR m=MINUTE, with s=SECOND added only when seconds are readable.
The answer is h=11 m=28
